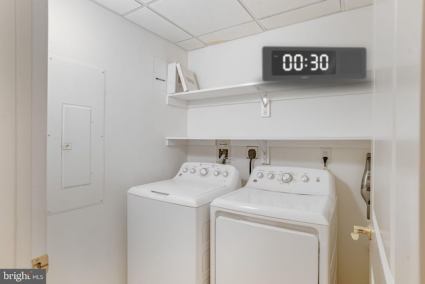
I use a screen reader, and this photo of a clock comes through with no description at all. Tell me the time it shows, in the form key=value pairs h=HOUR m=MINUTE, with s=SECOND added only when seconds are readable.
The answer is h=0 m=30
